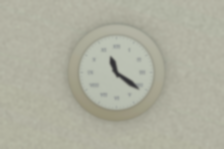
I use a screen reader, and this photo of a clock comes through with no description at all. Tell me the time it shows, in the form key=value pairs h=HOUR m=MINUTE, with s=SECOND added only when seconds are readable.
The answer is h=11 m=21
